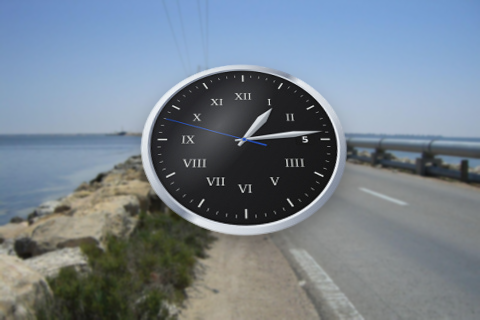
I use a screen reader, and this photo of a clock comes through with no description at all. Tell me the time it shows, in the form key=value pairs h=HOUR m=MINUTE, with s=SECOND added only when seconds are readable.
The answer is h=1 m=13 s=48
